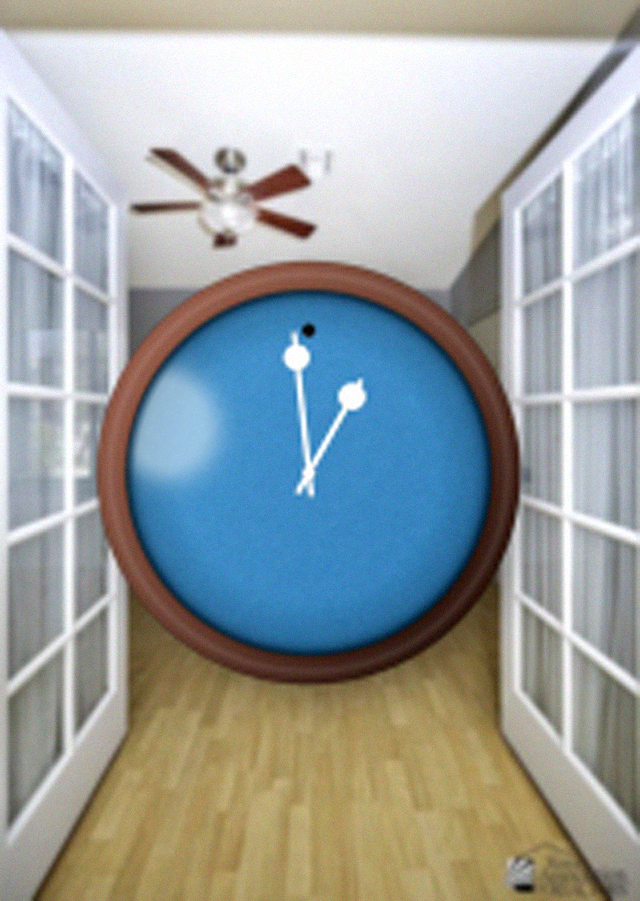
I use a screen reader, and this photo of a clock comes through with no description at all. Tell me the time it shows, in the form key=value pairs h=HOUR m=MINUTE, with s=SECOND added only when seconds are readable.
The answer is h=12 m=59
